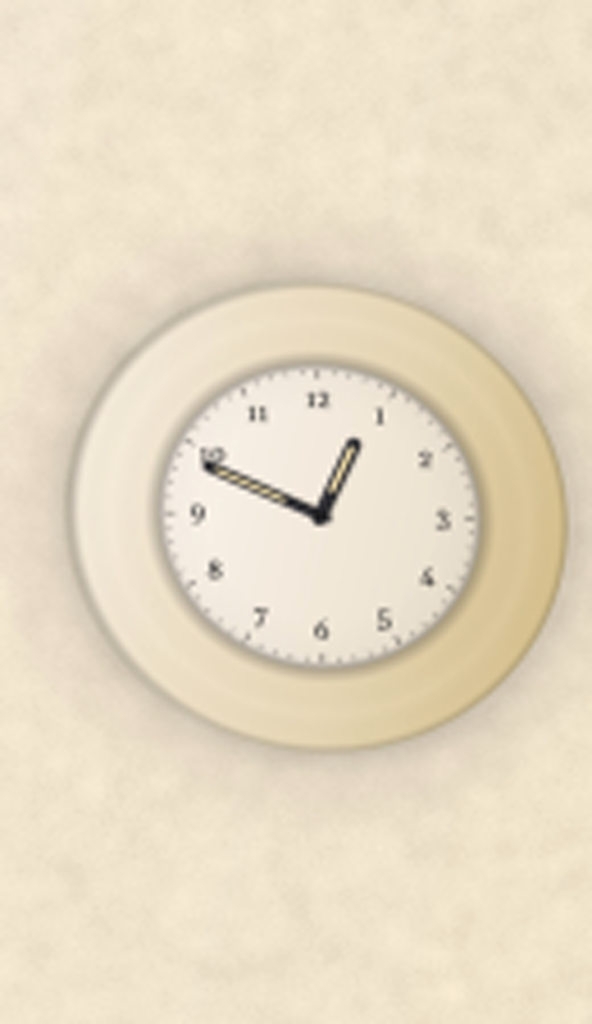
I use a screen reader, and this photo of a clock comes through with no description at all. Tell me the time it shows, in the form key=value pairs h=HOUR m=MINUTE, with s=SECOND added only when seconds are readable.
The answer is h=12 m=49
